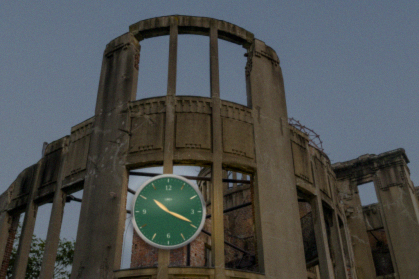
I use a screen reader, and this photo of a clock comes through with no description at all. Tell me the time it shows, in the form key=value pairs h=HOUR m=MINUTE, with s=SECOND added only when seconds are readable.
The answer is h=10 m=19
